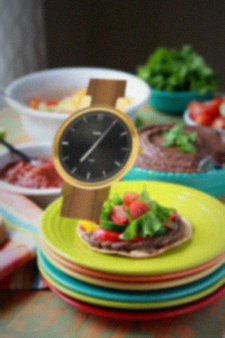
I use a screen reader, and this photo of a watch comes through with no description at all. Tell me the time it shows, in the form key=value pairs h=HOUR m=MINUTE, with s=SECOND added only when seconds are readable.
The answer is h=7 m=5
